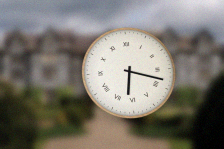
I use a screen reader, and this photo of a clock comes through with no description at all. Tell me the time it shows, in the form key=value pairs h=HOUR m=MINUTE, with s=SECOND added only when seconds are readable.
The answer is h=6 m=18
